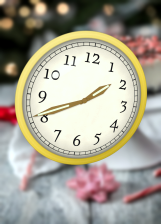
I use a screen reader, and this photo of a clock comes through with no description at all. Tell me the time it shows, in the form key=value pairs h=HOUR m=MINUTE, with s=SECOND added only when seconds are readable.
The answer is h=1 m=41
